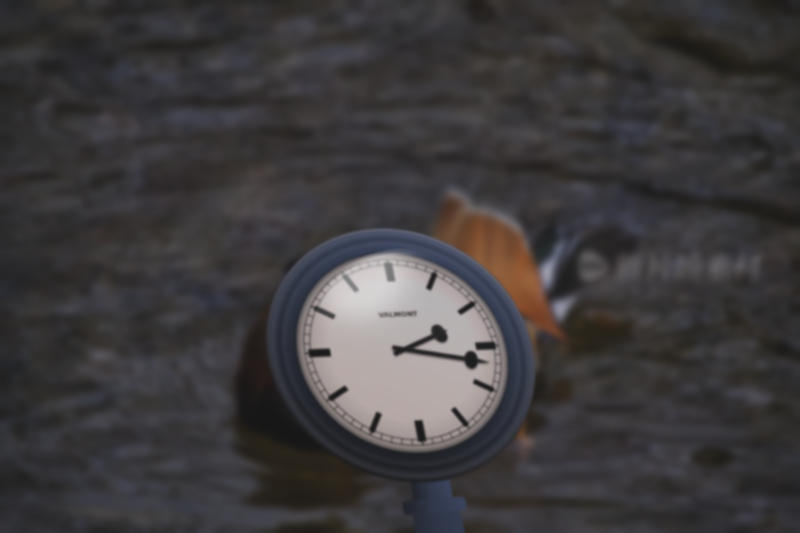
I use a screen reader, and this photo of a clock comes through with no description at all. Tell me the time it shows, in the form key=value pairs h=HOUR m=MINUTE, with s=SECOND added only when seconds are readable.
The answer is h=2 m=17
